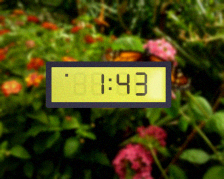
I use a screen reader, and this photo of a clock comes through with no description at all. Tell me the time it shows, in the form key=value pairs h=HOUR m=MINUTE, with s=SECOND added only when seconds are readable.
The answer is h=1 m=43
